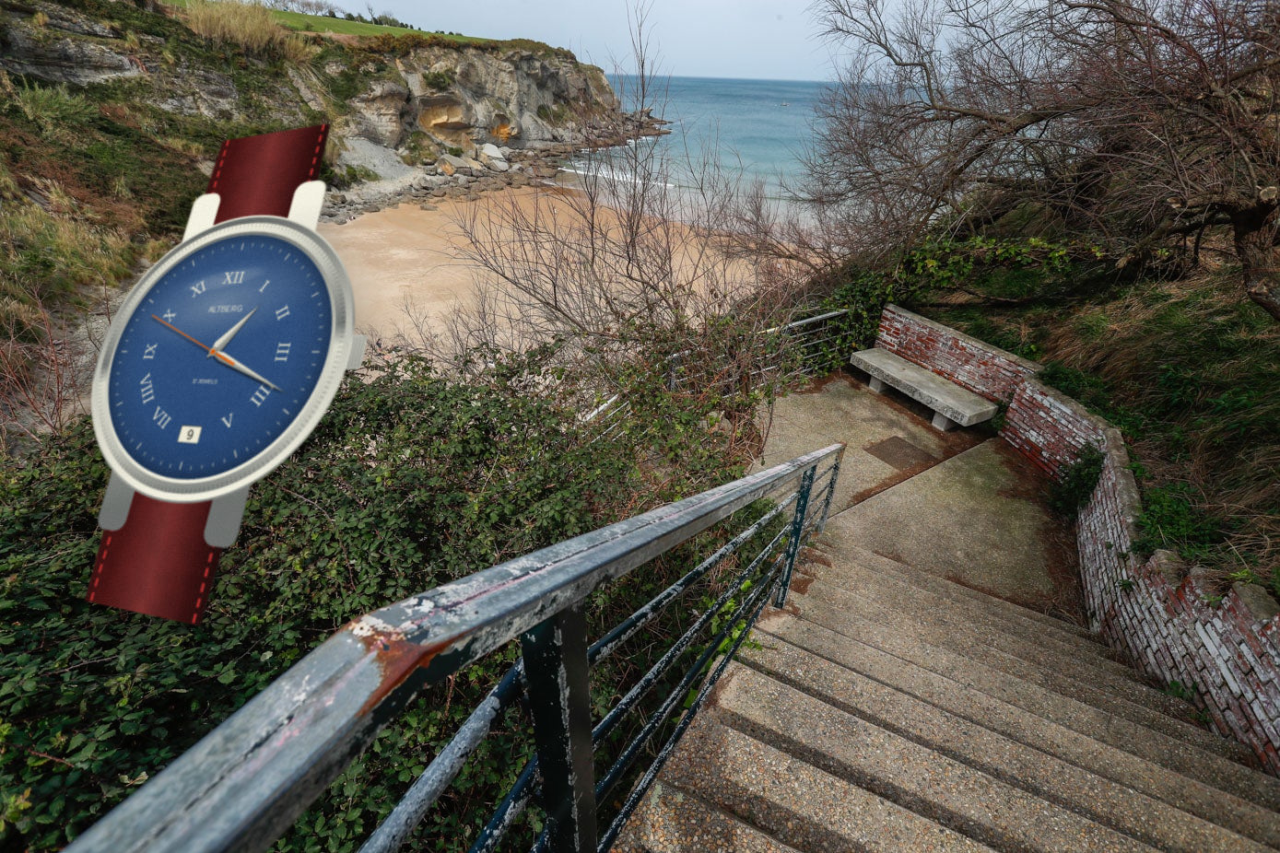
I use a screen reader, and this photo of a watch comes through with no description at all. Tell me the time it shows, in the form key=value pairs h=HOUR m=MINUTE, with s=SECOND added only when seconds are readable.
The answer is h=1 m=18 s=49
